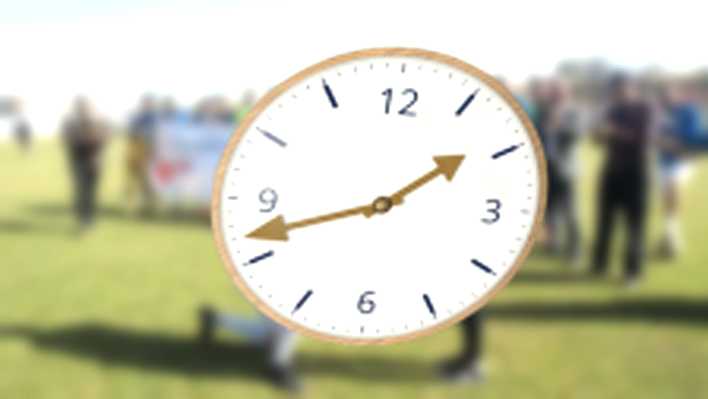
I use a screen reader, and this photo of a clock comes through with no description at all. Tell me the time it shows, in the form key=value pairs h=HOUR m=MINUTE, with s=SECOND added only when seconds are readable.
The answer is h=1 m=42
